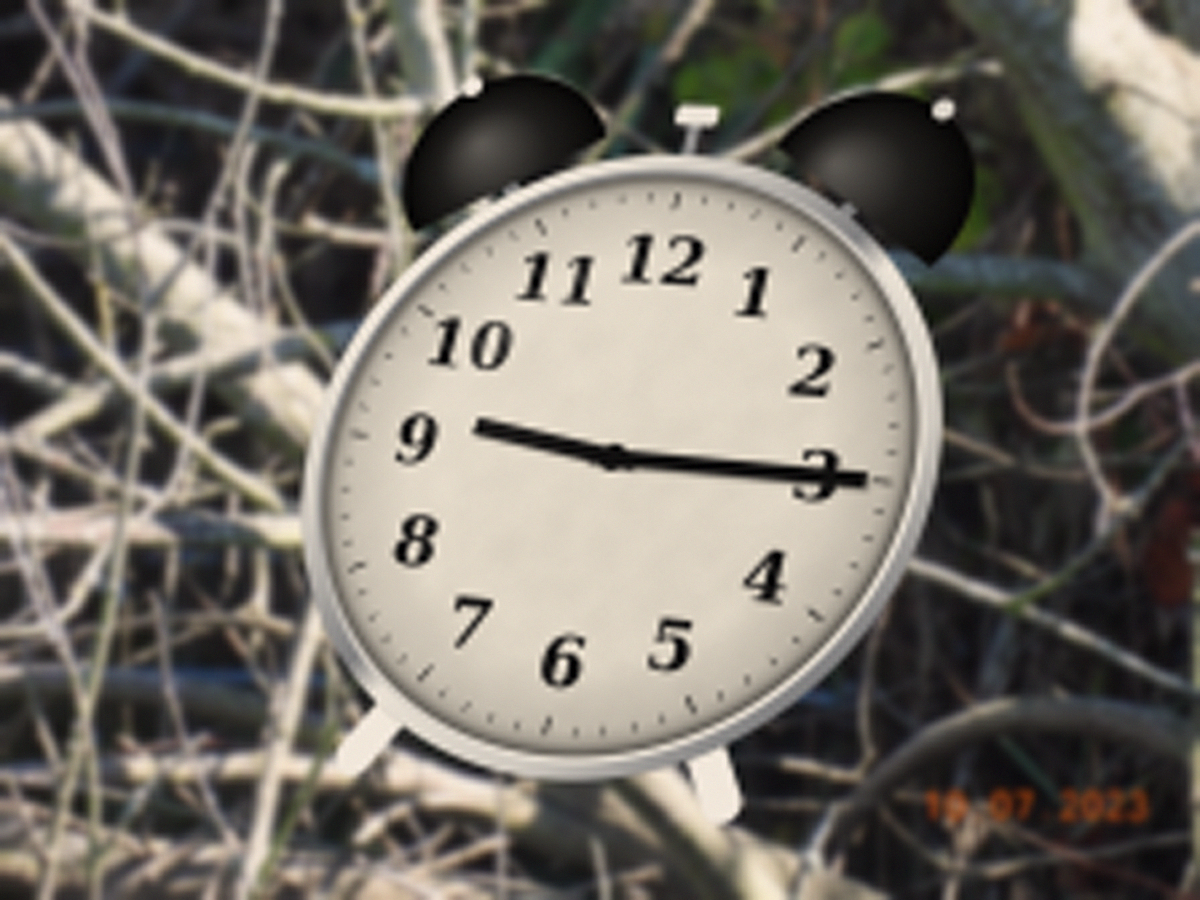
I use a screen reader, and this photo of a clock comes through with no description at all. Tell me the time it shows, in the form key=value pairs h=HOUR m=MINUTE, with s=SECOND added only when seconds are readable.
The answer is h=9 m=15
